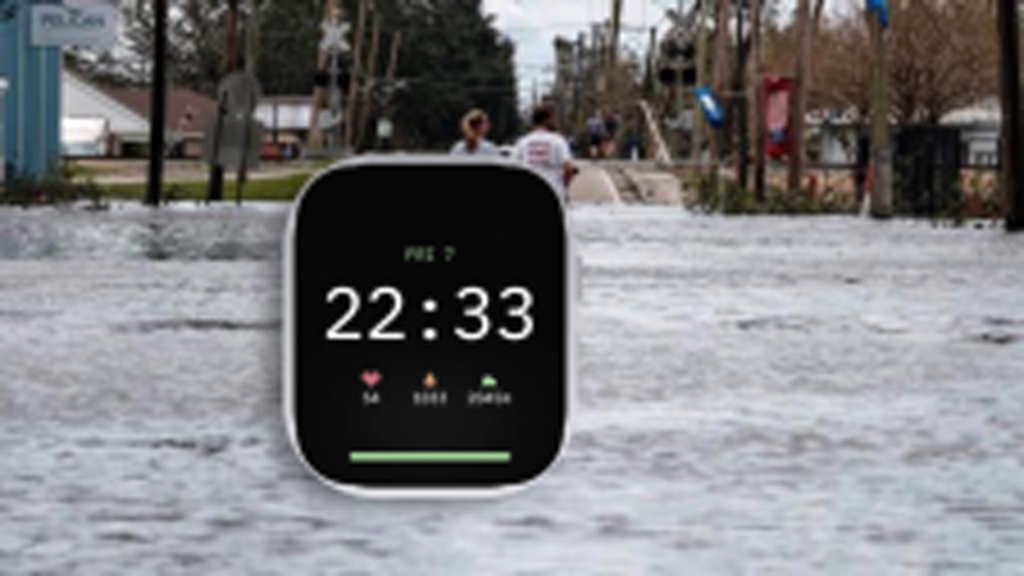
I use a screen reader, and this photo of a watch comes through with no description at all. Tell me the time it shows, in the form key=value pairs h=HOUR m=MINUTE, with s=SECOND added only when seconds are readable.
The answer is h=22 m=33
